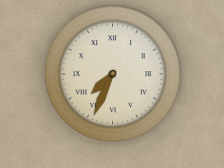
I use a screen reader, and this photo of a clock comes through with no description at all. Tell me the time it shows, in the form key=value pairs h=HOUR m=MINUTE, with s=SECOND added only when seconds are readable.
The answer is h=7 m=34
